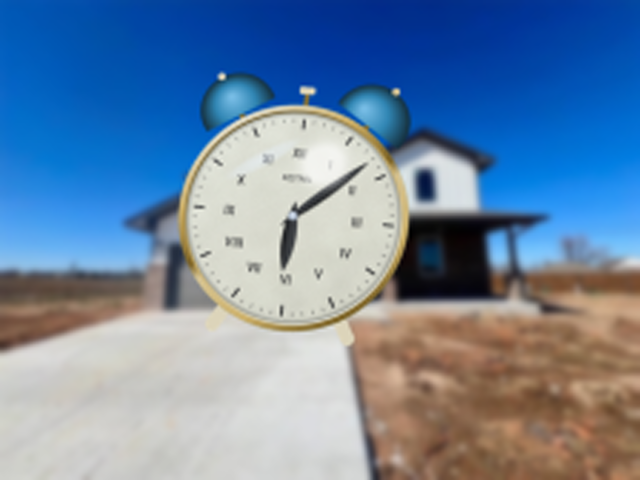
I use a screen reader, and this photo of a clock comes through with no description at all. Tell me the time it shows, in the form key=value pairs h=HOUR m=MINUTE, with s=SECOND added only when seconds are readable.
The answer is h=6 m=8
